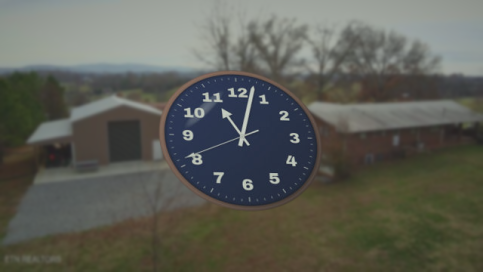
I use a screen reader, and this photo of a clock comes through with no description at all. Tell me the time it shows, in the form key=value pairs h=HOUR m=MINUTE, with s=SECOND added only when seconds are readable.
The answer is h=11 m=2 s=41
